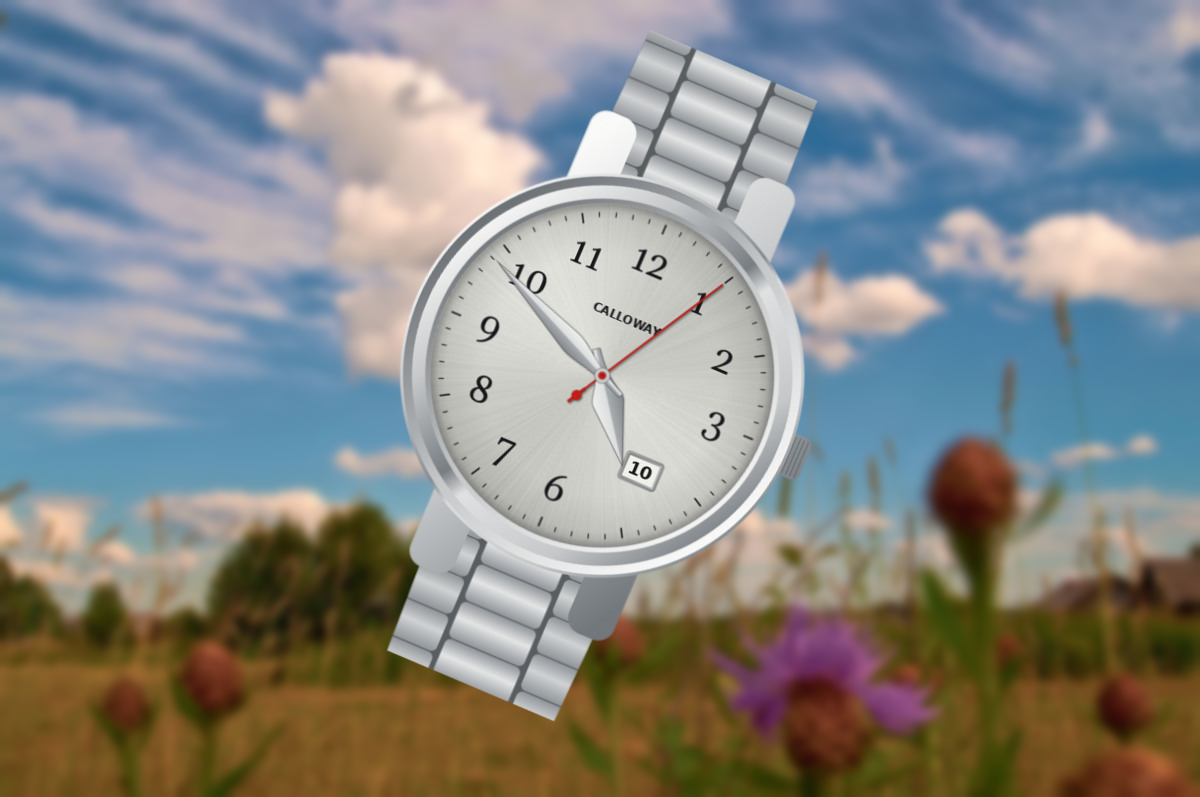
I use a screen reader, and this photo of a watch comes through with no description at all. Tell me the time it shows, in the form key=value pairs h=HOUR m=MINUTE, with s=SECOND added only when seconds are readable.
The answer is h=4 m=49 s=5
